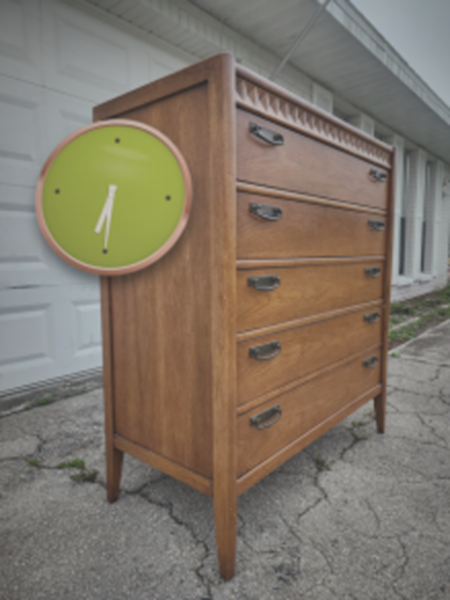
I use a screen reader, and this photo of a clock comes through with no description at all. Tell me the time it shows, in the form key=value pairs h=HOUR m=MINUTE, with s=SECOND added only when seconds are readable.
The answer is h=6 m=30
